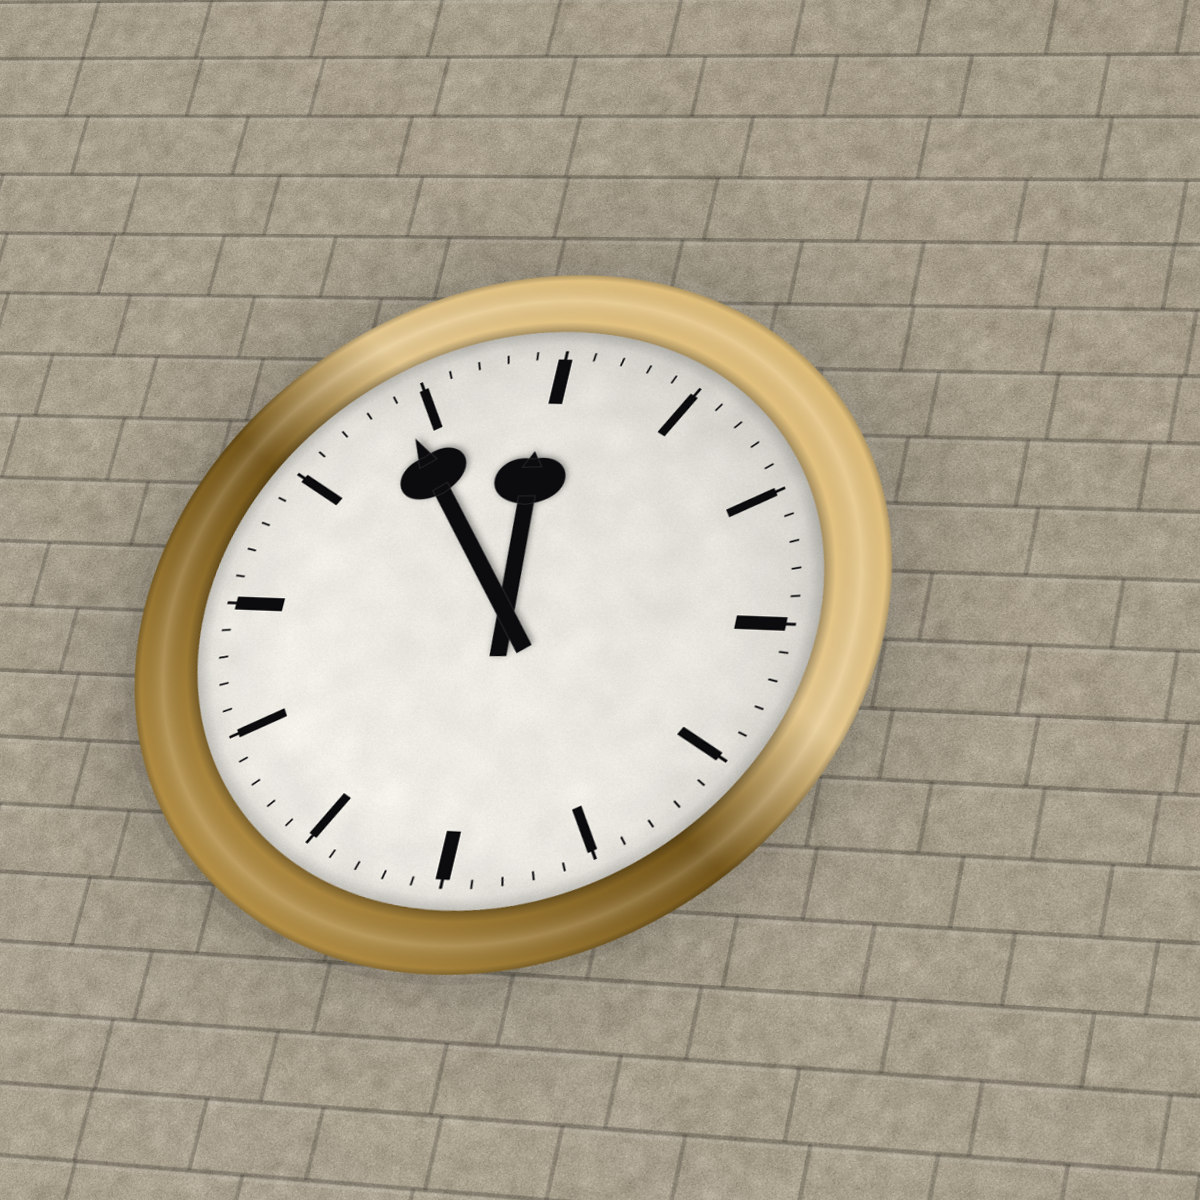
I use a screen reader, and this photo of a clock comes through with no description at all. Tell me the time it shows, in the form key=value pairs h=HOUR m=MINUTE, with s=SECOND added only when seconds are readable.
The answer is h=11 m=54
